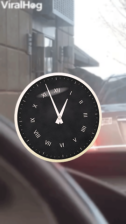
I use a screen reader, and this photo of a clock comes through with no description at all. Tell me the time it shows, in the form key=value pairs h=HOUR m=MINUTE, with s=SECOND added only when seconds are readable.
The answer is h=12 m=57
